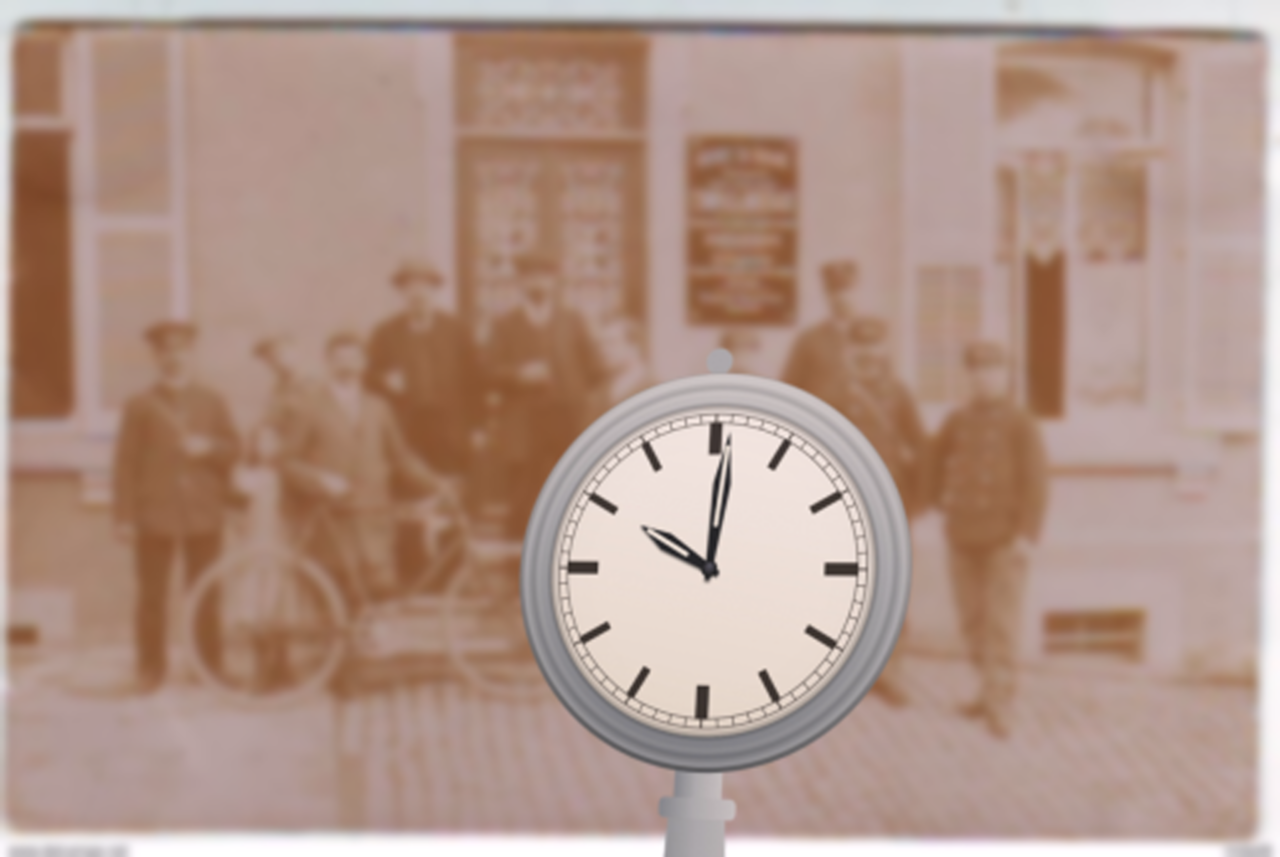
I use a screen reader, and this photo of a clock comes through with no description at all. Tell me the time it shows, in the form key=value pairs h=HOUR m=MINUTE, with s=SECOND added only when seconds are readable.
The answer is h=10 m=1
